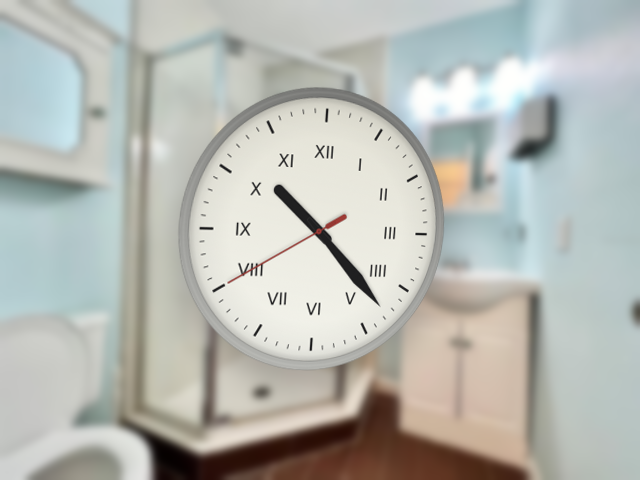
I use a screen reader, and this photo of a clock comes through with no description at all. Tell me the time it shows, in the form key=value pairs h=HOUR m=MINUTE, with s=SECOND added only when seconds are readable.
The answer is h=10 m=22 s=40
